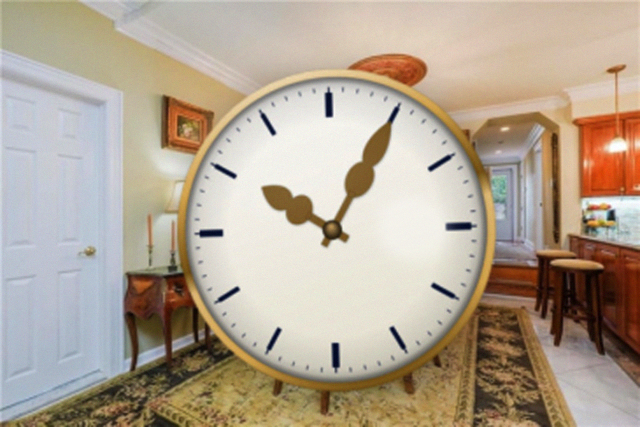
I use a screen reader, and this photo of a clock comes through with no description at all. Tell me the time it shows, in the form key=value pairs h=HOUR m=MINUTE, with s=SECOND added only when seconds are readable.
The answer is h=10 m=5
